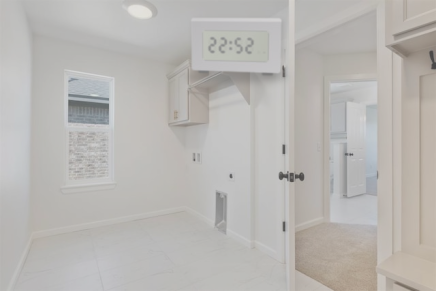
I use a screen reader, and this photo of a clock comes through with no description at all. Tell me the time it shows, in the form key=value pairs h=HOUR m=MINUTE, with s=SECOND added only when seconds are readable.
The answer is h=22 m=52
